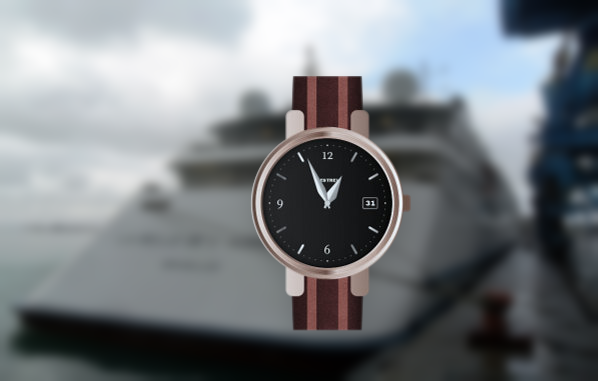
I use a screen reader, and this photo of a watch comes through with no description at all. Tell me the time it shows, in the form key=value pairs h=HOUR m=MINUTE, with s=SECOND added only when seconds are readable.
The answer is h=12 m=56
